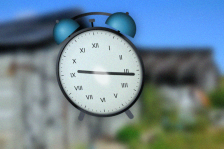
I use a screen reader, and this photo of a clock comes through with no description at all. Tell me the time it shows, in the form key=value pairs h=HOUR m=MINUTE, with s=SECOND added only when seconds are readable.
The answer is h=9 m=16
